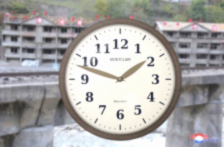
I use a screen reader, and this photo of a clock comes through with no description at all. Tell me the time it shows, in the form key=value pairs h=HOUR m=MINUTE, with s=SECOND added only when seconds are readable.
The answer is h=1 m=48
